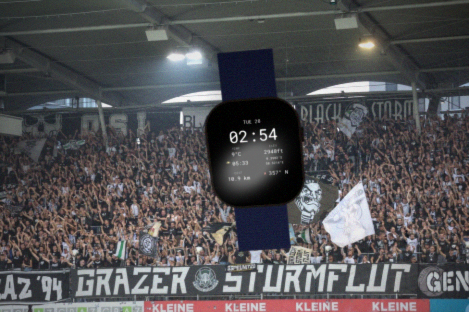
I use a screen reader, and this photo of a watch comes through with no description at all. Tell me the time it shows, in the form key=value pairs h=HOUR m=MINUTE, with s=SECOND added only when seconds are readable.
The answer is h=2 m=54
